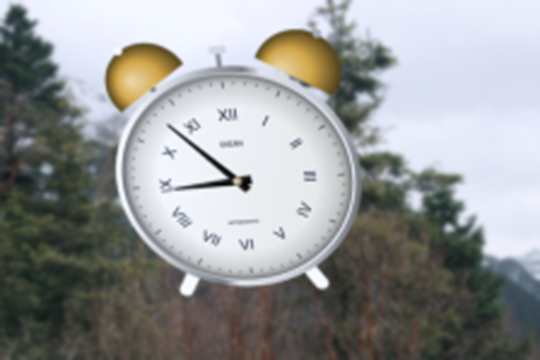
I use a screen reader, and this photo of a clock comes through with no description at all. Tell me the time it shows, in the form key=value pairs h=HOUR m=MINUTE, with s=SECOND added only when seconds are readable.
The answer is h=8 m=53
